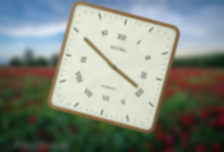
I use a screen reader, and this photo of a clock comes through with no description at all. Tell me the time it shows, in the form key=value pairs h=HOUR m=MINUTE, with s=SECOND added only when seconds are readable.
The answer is h=3 m=50
